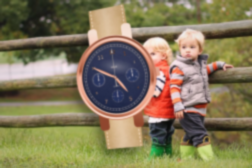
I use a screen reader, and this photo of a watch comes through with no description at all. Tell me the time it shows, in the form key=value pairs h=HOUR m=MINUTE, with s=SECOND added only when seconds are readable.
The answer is h=4 m=50
